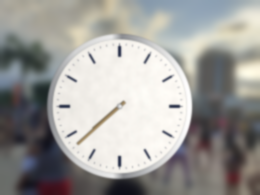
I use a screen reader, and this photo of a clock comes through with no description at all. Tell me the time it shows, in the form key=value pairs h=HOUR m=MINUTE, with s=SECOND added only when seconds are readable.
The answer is h=7 m=38
